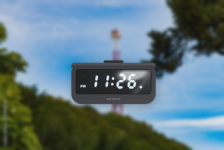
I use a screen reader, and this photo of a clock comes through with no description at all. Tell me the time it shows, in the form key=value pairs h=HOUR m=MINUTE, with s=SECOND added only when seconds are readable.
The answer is h=11 m=26
